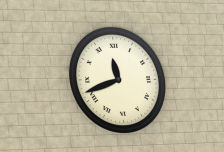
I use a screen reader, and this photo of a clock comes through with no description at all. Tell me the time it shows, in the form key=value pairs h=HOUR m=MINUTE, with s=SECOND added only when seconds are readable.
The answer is h=11 m=42
